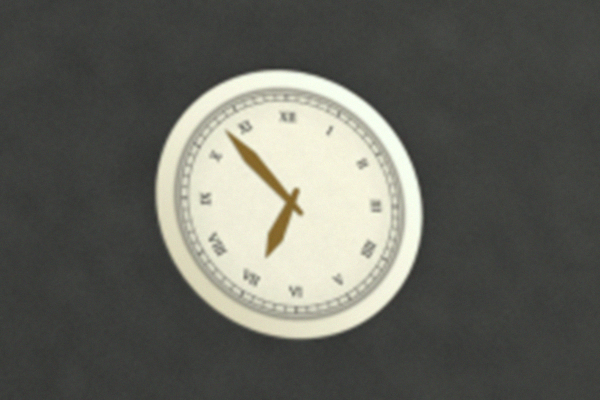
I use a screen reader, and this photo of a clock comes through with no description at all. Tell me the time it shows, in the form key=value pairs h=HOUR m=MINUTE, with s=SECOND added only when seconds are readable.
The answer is h=6 m=53
